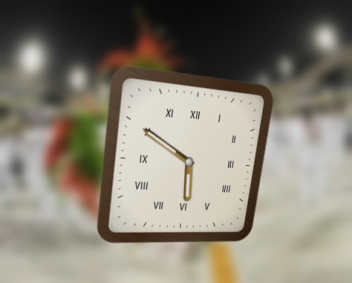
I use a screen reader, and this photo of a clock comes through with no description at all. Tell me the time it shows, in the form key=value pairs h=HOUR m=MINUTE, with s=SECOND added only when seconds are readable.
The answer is h=5 m=50
